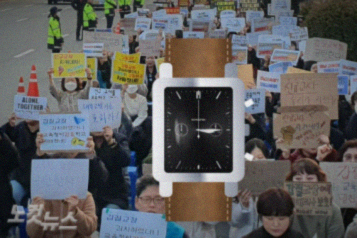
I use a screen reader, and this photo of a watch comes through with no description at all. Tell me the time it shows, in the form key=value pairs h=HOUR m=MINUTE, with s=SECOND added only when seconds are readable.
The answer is h=3 m=15
